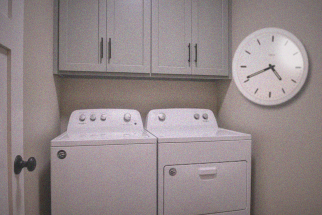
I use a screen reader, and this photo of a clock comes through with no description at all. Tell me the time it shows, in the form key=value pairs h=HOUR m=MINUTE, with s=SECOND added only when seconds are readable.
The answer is h=4 m=41
